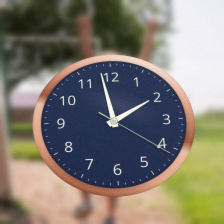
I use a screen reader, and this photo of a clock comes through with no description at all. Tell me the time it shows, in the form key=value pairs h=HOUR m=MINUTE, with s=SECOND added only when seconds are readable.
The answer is h=1 m=58 s=21
